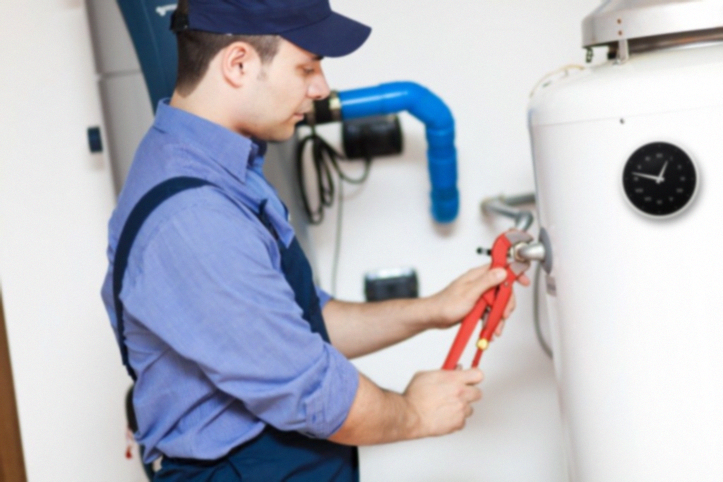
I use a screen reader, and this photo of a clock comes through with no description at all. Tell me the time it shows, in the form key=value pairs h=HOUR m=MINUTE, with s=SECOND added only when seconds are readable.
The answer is h=12 m=47
